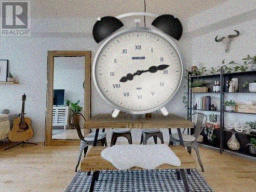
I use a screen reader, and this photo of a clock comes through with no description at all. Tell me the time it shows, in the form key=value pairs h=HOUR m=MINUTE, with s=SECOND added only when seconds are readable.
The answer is h=8 m=13
